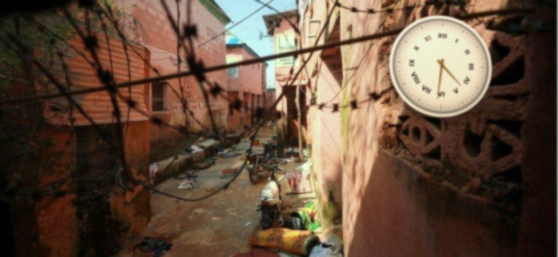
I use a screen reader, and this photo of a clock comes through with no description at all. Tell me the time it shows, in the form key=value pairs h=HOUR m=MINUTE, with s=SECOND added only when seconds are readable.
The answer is h=4 m=31
